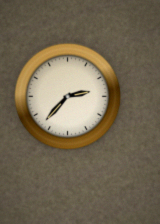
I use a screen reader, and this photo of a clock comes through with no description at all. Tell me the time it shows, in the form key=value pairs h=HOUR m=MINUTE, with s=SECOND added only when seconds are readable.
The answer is h=2 m=37
